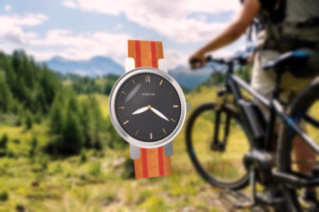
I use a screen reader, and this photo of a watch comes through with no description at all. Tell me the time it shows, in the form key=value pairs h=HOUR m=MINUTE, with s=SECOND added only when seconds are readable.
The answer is h=8 m=21
